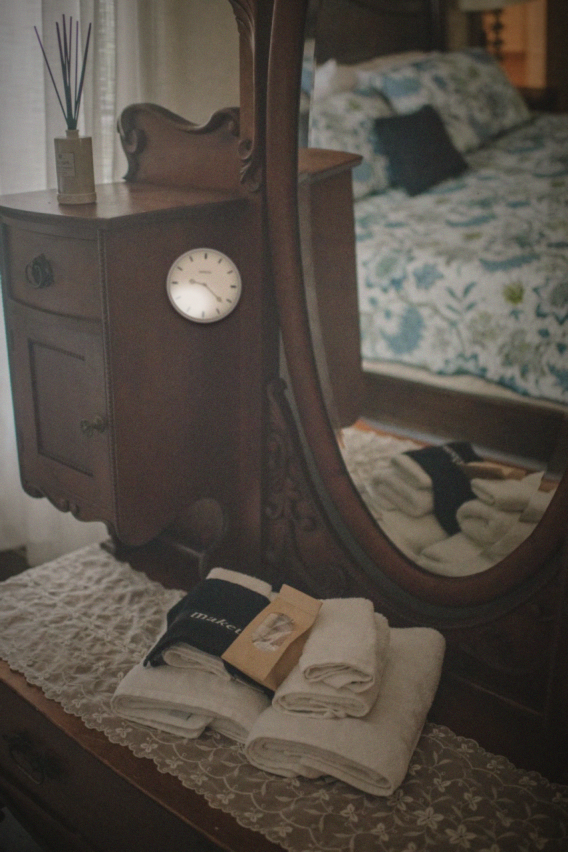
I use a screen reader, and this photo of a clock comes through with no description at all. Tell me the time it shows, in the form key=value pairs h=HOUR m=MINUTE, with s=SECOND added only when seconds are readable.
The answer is h=9 m=22
